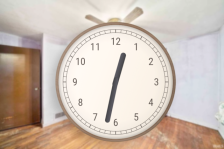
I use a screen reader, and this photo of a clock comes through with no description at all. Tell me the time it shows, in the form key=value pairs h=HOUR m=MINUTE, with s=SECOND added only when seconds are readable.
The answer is h=12 m=32
